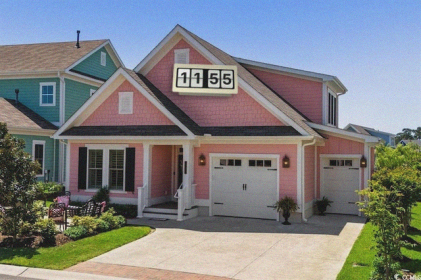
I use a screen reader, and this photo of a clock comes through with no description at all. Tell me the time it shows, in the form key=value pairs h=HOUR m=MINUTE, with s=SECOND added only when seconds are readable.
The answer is h=11 m=55
